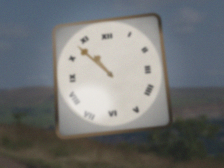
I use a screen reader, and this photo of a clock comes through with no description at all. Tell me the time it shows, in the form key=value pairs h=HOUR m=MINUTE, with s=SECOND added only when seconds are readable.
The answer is h=10 m=53
